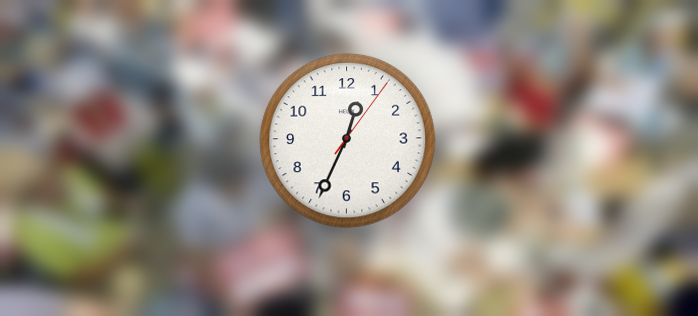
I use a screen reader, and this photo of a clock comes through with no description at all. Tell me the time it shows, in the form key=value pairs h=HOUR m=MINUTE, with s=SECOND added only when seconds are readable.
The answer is h=12 m=34 s=6
